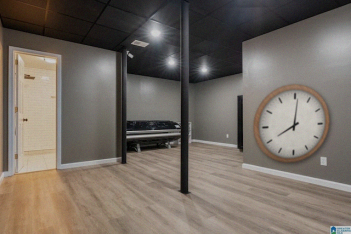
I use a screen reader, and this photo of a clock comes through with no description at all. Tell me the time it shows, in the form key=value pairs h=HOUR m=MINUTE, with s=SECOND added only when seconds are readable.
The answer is h=8 m=1
